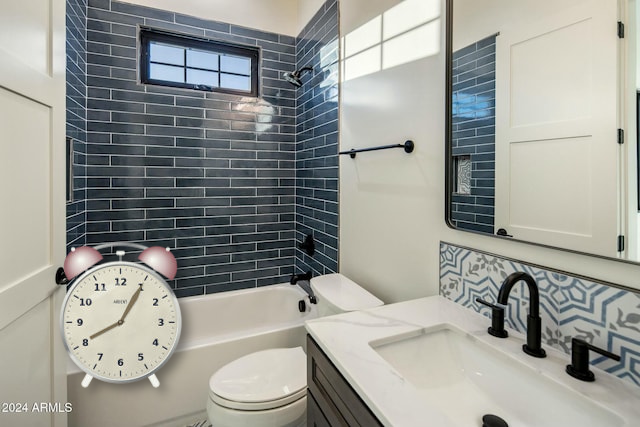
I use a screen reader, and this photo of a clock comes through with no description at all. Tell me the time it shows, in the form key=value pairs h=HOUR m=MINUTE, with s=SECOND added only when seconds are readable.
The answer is h=8 m=5
